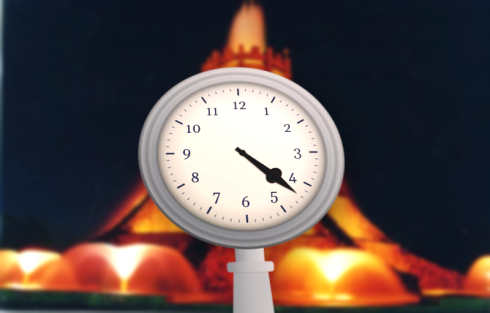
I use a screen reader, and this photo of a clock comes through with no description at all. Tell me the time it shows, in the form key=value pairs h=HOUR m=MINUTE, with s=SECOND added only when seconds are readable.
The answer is h=4 m=22
